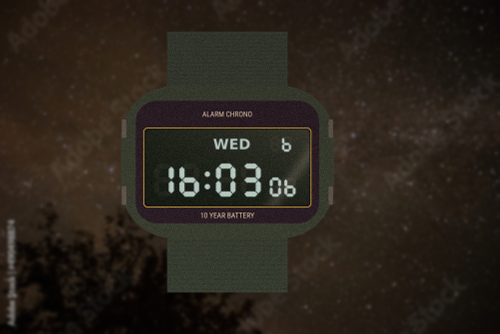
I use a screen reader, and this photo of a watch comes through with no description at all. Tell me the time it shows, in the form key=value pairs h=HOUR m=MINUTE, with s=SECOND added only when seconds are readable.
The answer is h=16 m=3 s=6
